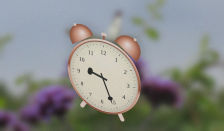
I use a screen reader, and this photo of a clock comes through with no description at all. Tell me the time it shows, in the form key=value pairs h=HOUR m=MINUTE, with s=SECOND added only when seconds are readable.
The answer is h=9 m=26
